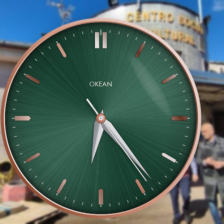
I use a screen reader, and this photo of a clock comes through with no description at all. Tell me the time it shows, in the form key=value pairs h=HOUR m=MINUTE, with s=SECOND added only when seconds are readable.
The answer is h=6 m=23 s=24
